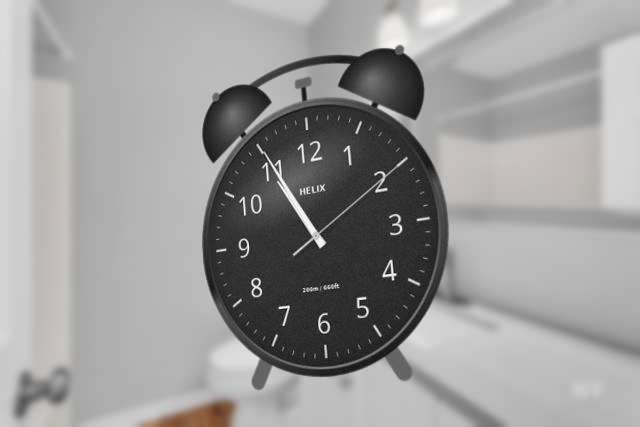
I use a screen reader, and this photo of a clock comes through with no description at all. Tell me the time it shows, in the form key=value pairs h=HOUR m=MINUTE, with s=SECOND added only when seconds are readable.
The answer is h=10 m=55 s=10
